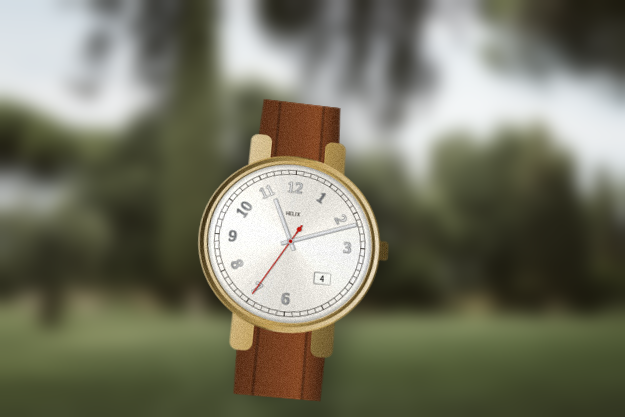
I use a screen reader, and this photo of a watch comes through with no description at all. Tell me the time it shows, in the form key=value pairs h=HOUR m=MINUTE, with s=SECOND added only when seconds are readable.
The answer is h=11 m=11 s=35
